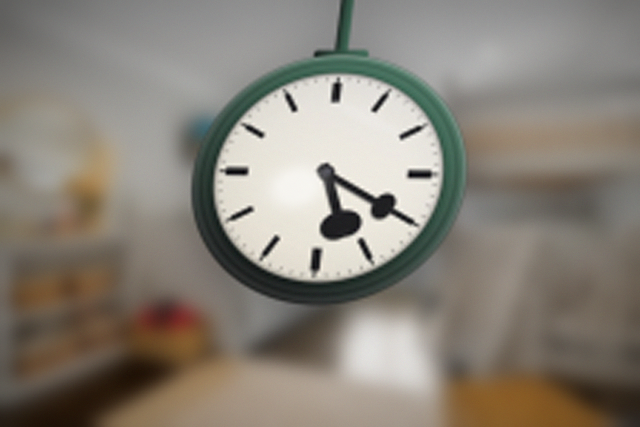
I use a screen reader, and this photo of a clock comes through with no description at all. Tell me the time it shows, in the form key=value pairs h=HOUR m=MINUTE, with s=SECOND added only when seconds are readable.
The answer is h=5 m=20
